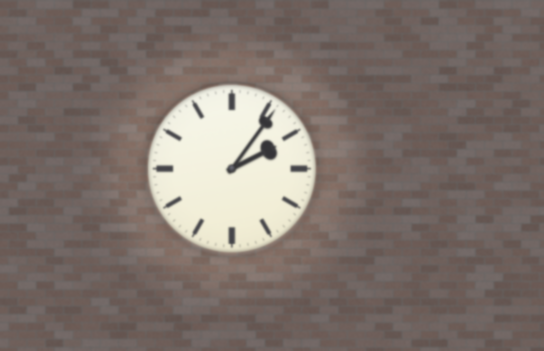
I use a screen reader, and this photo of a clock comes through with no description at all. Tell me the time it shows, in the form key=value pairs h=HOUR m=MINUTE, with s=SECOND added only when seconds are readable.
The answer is h=2 m=6
